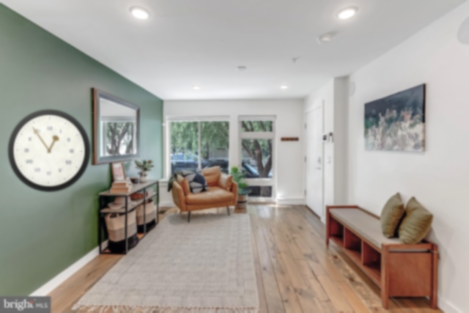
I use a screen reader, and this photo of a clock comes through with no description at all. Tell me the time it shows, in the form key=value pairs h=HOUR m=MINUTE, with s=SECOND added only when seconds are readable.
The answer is h=12 m=54
